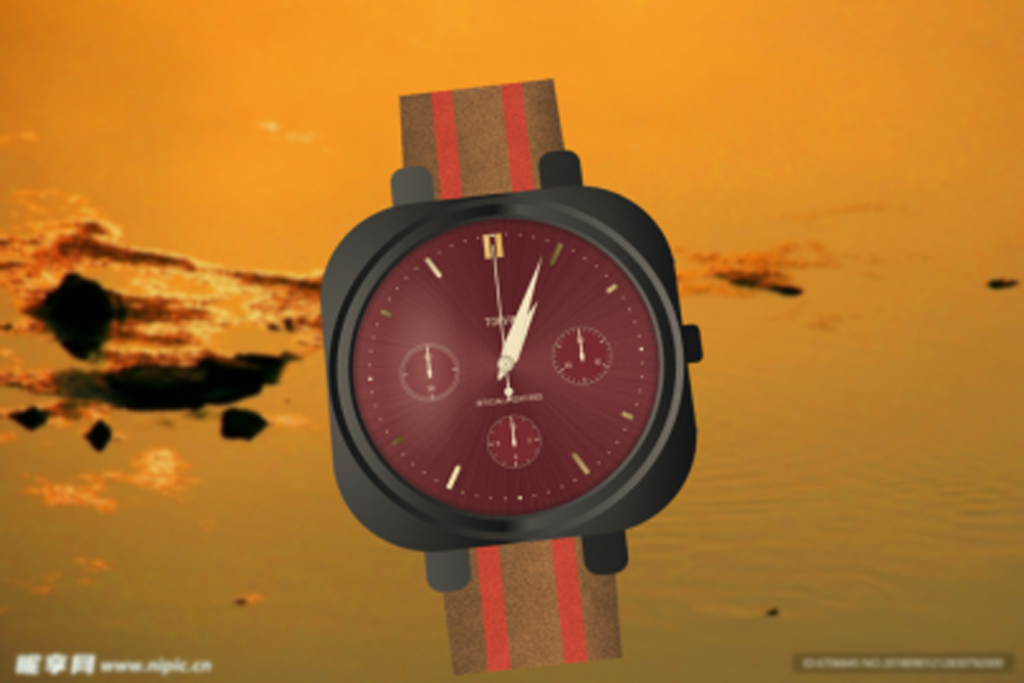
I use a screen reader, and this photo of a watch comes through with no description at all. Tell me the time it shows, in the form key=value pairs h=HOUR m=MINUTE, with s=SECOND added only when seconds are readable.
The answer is h=1 m=4
